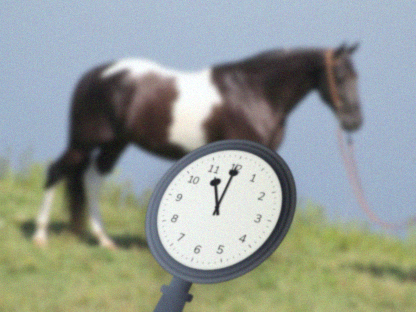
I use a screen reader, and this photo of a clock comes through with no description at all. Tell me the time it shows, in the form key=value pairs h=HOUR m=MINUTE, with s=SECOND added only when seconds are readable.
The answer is h=11 m=0
